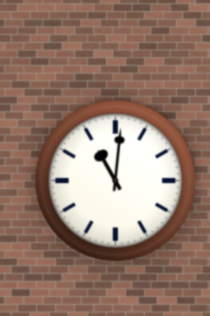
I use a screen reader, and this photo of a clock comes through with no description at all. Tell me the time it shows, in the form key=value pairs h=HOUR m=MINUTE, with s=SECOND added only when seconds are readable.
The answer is h=11 m=1
